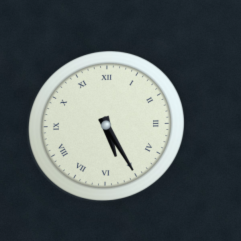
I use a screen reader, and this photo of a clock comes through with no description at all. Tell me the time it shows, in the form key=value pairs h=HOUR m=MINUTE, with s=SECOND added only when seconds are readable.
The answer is h=5 m=25
